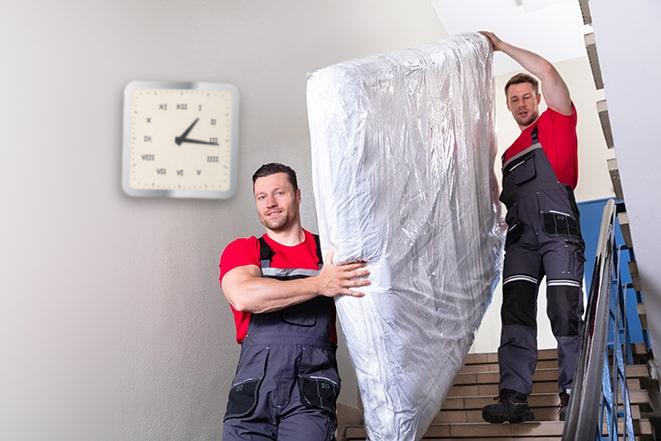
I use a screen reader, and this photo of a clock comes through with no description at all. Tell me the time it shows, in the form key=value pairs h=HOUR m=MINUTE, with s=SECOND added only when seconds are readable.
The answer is h=1 m=16
